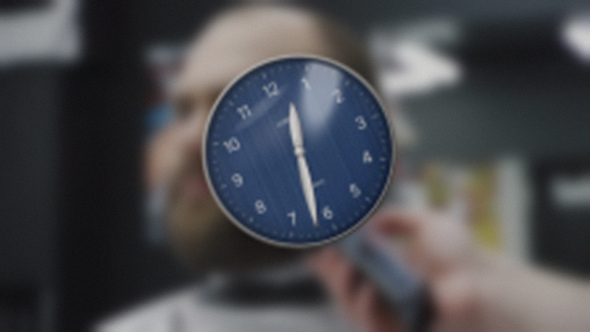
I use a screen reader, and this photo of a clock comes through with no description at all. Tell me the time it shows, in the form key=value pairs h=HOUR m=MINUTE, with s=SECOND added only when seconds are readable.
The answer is h=12 m=32
